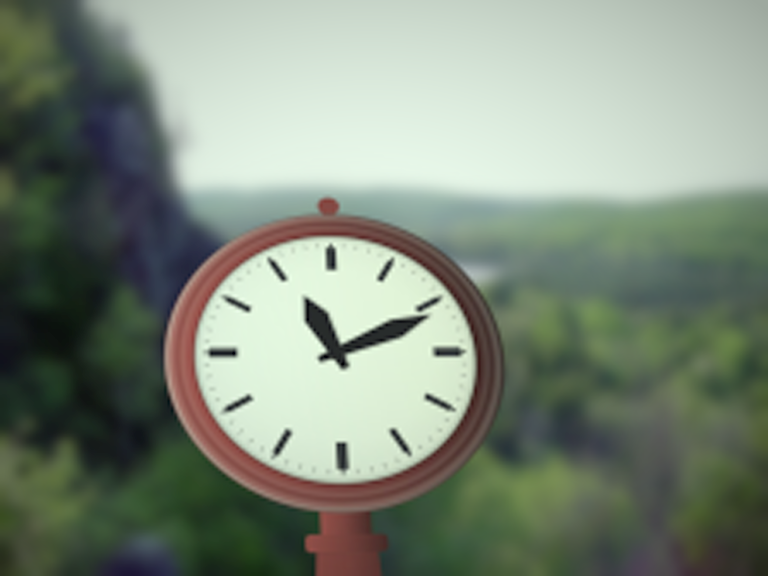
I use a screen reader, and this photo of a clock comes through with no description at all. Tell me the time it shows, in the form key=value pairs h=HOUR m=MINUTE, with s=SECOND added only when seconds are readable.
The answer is h=11 m=11
